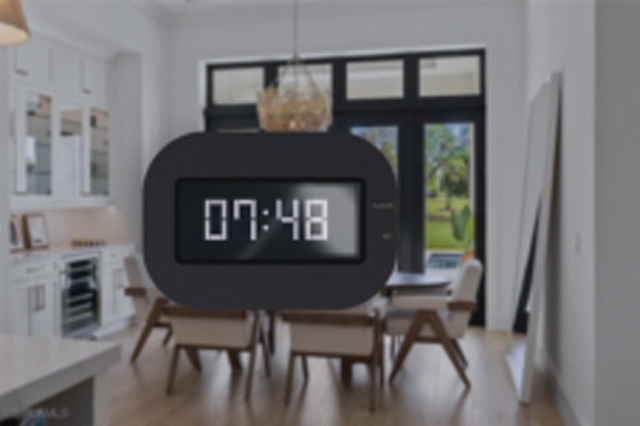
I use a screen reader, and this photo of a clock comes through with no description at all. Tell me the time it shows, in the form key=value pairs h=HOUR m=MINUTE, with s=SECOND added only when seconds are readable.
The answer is h=7 m=48
